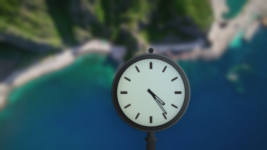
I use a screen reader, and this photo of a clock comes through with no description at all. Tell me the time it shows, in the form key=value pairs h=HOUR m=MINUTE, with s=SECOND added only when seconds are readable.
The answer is h=4 m=24
